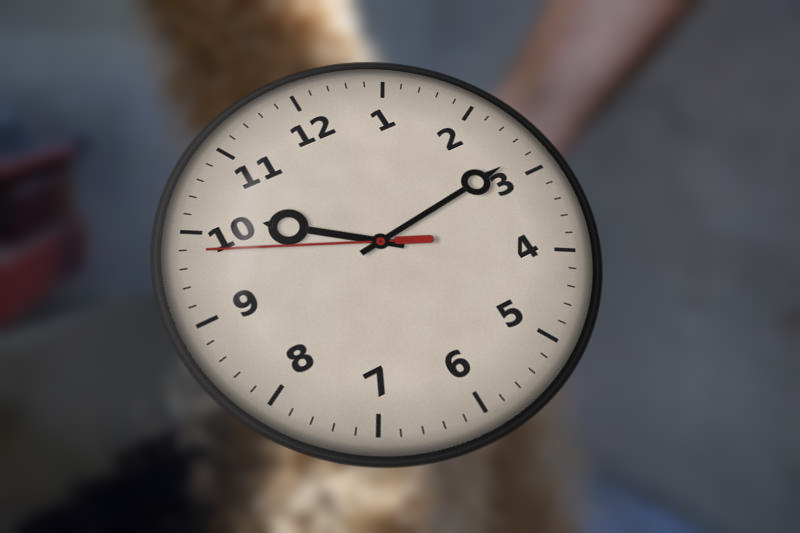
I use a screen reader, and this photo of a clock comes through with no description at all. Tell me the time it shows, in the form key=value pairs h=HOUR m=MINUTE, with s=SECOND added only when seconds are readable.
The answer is h=10 m=13 s=49
